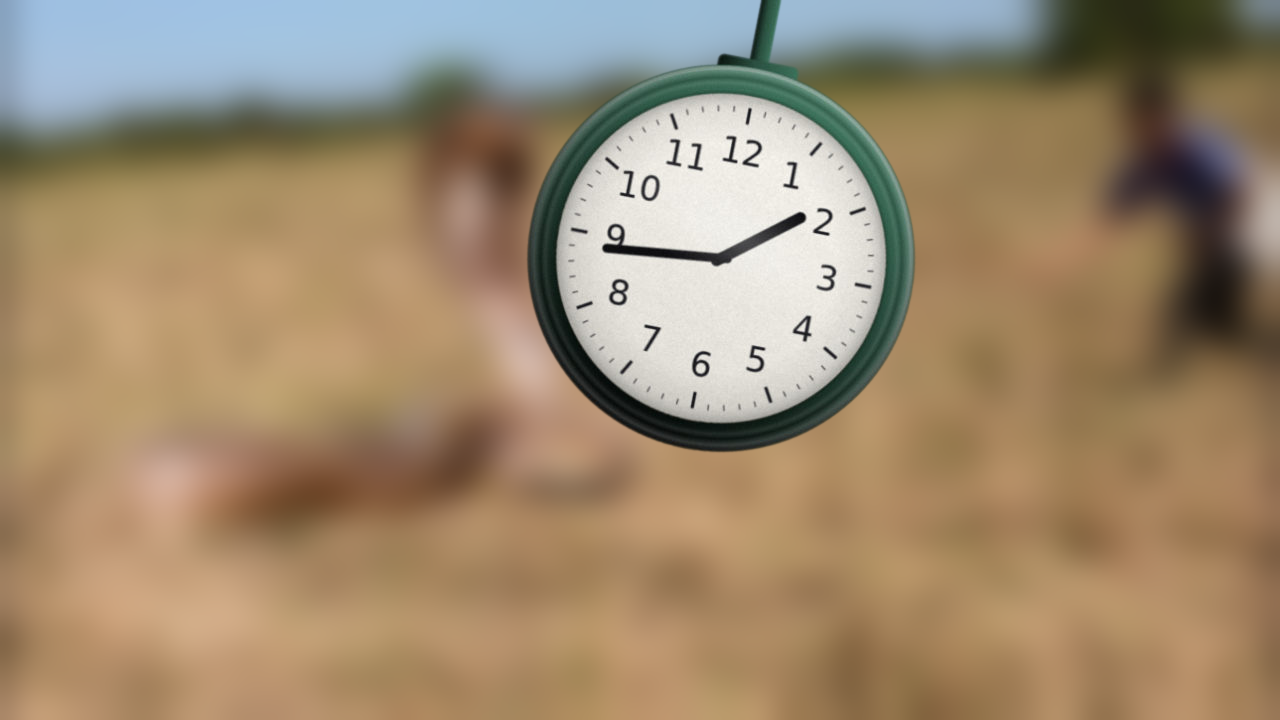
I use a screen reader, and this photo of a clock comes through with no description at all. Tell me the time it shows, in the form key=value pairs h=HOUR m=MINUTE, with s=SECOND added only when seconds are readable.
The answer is h=1 m=44
